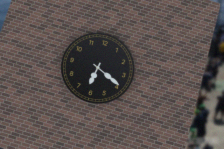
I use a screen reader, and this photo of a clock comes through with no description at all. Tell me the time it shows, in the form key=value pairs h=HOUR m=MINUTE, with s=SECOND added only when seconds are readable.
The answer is h=6 m=19
